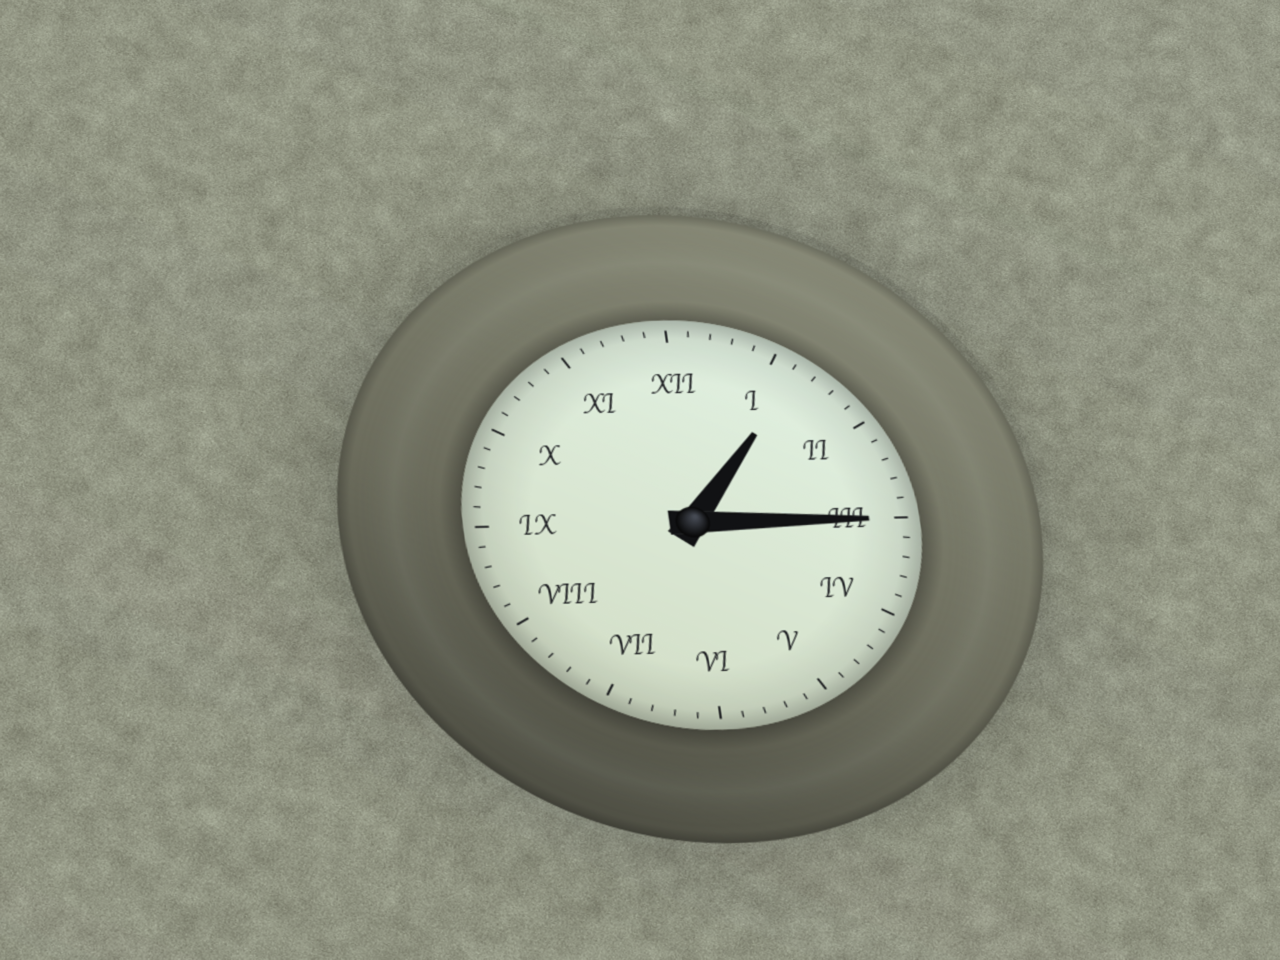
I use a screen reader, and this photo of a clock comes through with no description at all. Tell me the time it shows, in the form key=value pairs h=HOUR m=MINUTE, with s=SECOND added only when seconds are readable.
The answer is h=1 m=15
